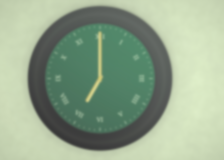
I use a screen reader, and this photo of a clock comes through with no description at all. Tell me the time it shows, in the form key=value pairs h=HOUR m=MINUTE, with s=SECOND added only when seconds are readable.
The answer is h=7 m=0
